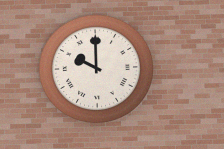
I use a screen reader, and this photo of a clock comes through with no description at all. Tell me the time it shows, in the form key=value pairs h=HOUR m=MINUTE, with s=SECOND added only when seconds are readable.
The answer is h=10 m=0
